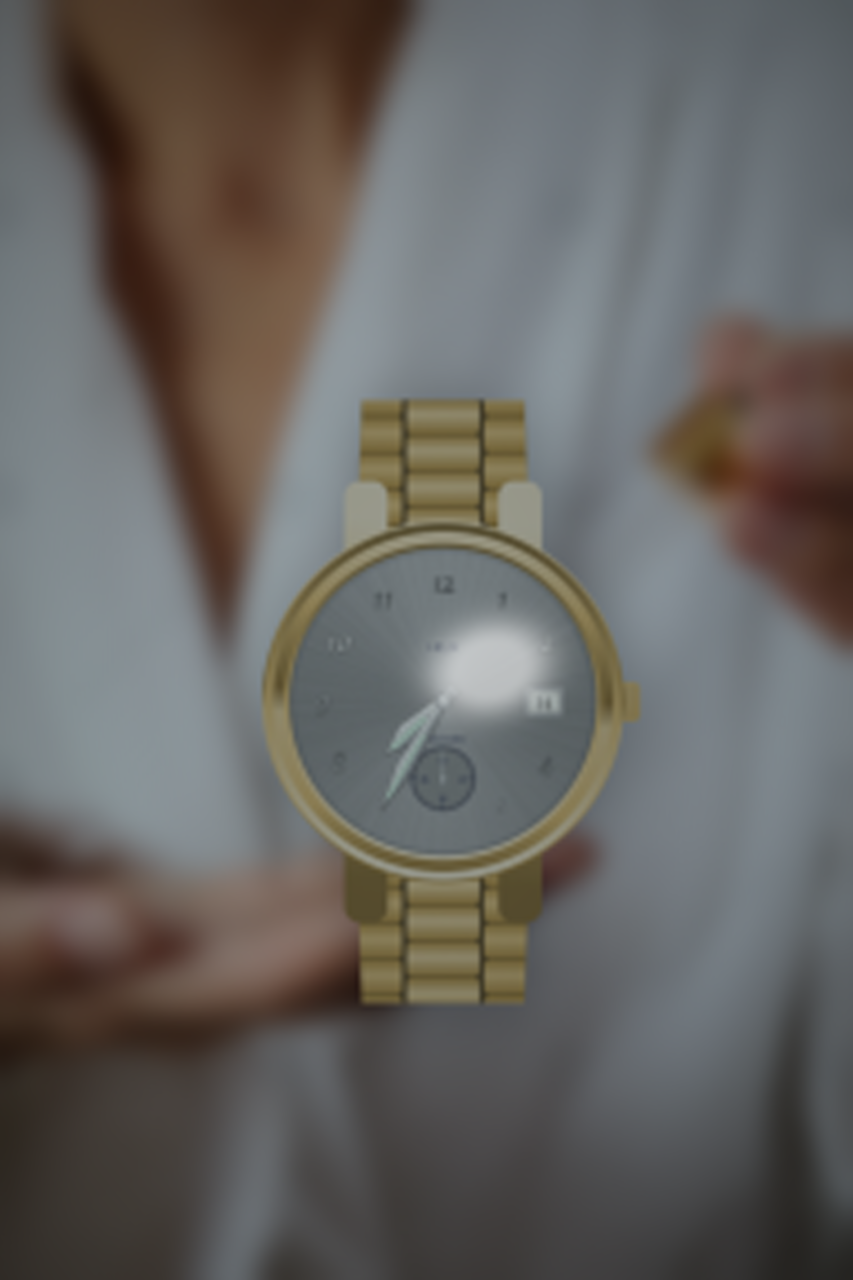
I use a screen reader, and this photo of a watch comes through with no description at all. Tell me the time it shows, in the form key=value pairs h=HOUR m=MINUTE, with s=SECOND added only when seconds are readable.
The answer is h=7 m=35
